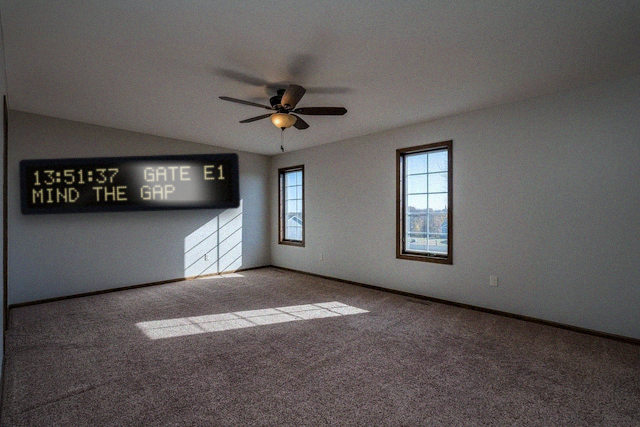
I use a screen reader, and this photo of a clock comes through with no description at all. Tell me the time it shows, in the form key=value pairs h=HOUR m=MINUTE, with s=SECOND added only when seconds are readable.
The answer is h=13 m=51 s=37
